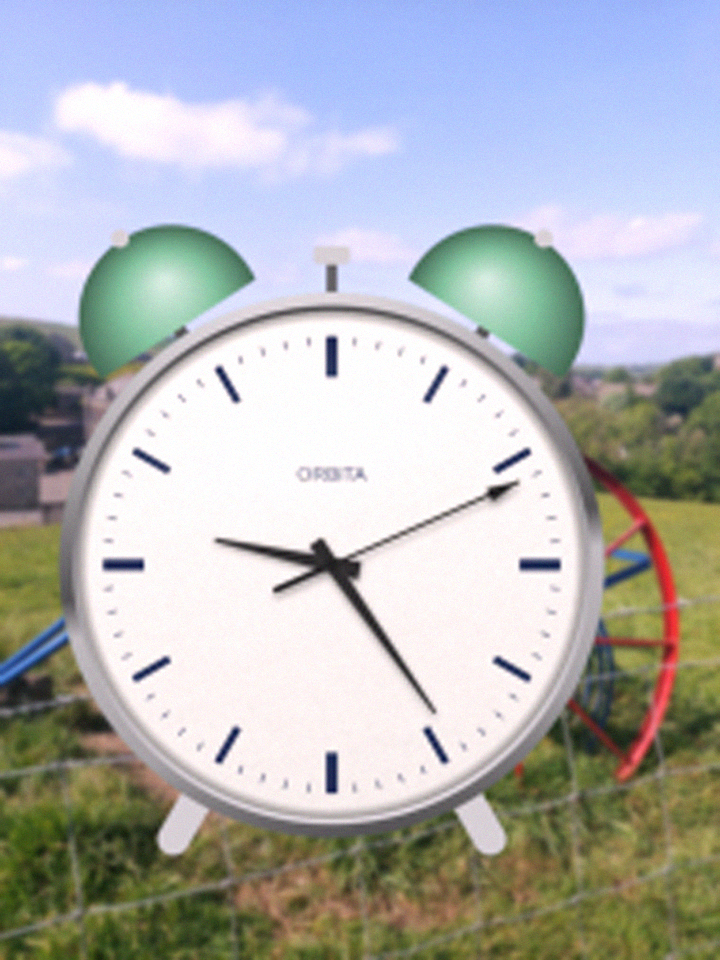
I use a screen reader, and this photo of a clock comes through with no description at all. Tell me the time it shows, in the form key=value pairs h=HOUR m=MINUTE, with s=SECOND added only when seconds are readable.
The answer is h=9 m=24 s=11
